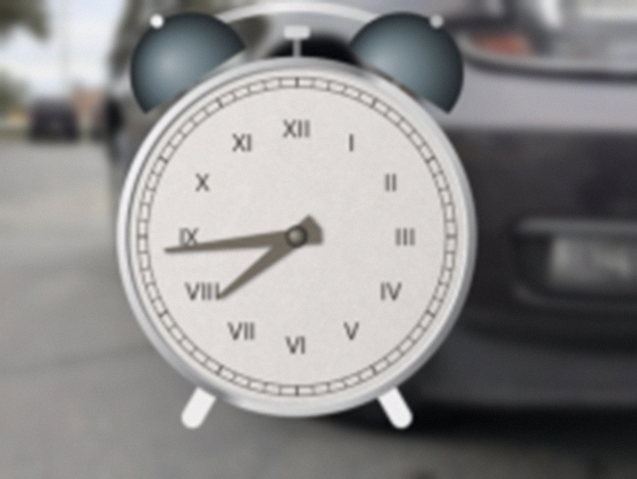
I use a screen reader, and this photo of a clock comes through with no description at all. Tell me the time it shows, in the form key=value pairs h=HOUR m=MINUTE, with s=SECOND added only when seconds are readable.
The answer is h=7 m=44
